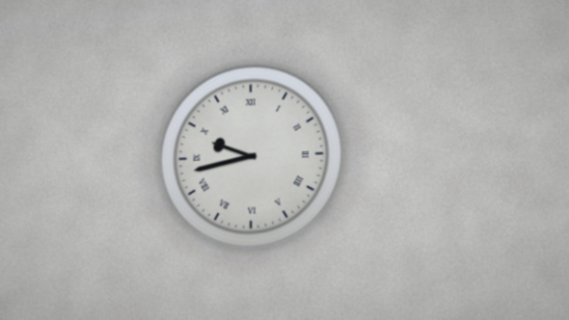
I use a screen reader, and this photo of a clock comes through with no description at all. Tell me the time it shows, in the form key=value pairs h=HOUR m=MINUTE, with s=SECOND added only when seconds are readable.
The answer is h=9 m=43
